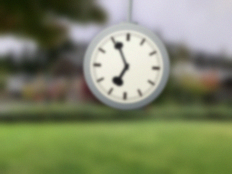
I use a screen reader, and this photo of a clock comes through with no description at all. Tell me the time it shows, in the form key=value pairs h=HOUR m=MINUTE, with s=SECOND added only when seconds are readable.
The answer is h=6 m=56
